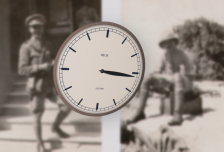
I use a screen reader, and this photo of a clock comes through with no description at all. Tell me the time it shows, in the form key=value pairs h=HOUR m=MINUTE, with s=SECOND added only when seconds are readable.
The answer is h=3 m=16
